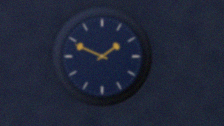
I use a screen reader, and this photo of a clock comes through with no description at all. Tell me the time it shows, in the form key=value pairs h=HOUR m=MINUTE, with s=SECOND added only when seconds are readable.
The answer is h=1 m=49
